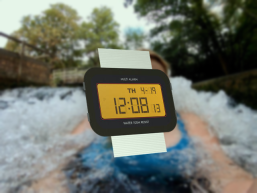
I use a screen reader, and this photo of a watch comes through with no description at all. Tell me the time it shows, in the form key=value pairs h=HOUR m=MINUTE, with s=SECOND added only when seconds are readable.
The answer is h=12 m=8 s=13
